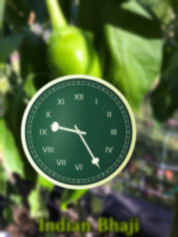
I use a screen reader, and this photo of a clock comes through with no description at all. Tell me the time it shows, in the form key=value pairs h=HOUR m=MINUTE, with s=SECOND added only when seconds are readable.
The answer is h=9 m=25
